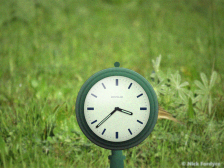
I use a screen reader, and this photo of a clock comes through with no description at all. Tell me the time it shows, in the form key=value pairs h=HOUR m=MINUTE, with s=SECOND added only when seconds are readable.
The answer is h=3 m=38
